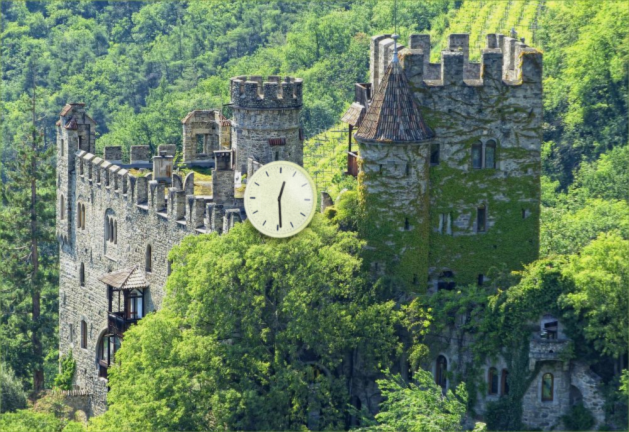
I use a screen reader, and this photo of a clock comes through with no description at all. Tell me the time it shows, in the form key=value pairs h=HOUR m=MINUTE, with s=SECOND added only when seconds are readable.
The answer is h=12 m=29
